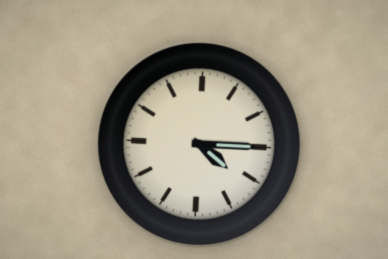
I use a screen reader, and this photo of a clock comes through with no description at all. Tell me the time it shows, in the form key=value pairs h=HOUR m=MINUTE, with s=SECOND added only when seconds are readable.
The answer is h=4 m=15
